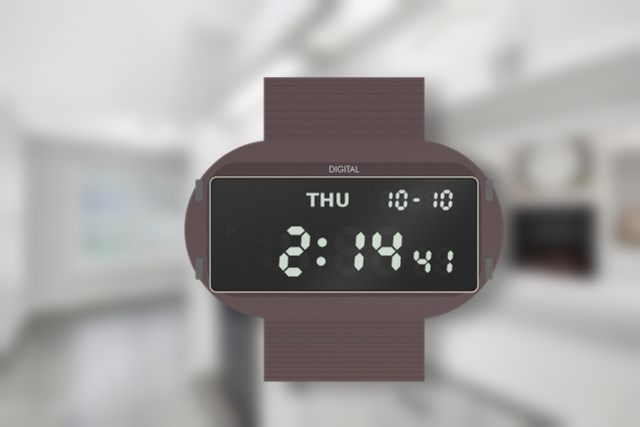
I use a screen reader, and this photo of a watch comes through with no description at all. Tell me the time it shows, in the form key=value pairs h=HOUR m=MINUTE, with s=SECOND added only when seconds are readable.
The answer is h=2 m=14 s=41
